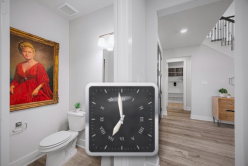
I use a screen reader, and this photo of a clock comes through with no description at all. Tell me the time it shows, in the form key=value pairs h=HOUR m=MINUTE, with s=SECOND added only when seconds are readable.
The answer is h=6 m=59
